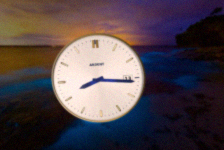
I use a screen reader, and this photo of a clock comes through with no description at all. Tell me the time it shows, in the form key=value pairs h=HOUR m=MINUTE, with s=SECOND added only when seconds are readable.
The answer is h=8 m=16
